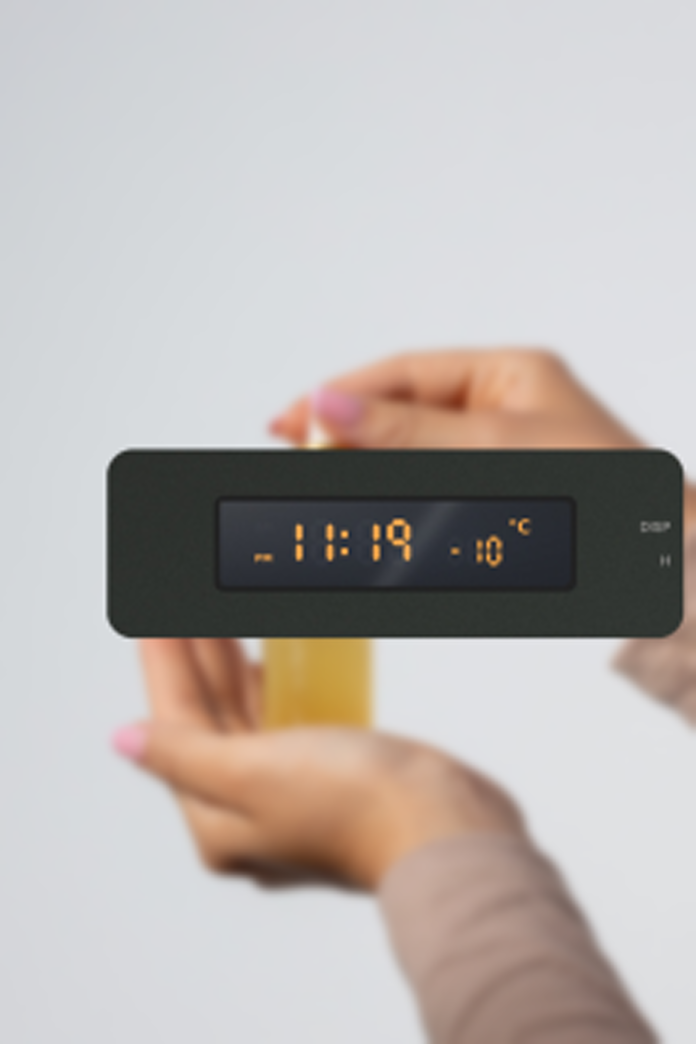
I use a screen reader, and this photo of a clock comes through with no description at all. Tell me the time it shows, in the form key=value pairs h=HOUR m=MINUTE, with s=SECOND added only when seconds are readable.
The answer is h=11 m=19
